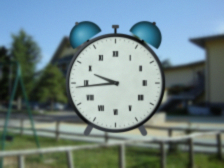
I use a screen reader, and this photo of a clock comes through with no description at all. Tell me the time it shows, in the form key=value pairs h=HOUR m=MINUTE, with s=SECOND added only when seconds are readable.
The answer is h=9 m=44
